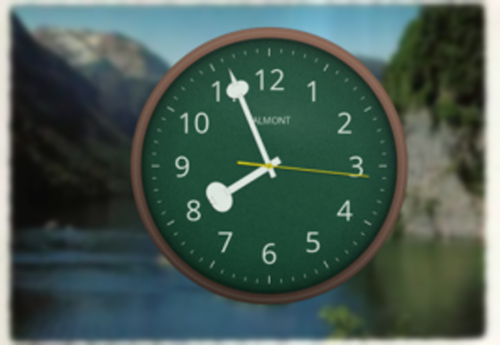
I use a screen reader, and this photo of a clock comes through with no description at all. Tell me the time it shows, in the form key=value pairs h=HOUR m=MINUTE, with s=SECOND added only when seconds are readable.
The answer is h=7 m=56 s=16
